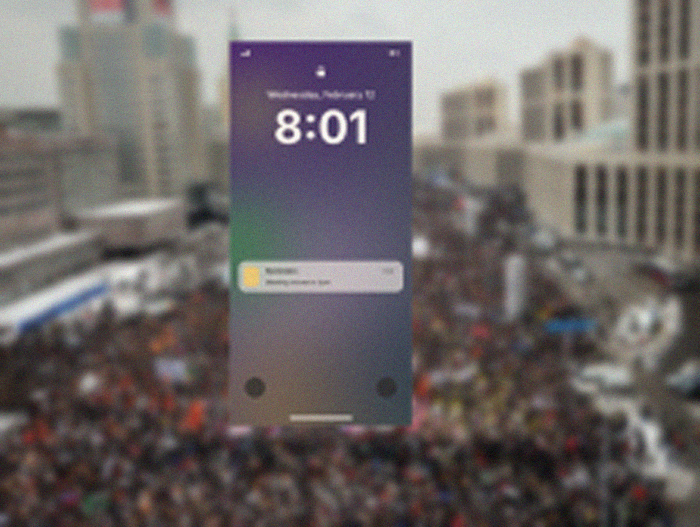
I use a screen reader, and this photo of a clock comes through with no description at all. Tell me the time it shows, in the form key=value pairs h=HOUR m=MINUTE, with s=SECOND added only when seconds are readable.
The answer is h=8 m=1
